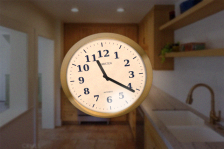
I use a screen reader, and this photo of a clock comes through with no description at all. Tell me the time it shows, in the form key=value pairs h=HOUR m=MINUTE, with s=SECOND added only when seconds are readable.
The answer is h=11 m=21
